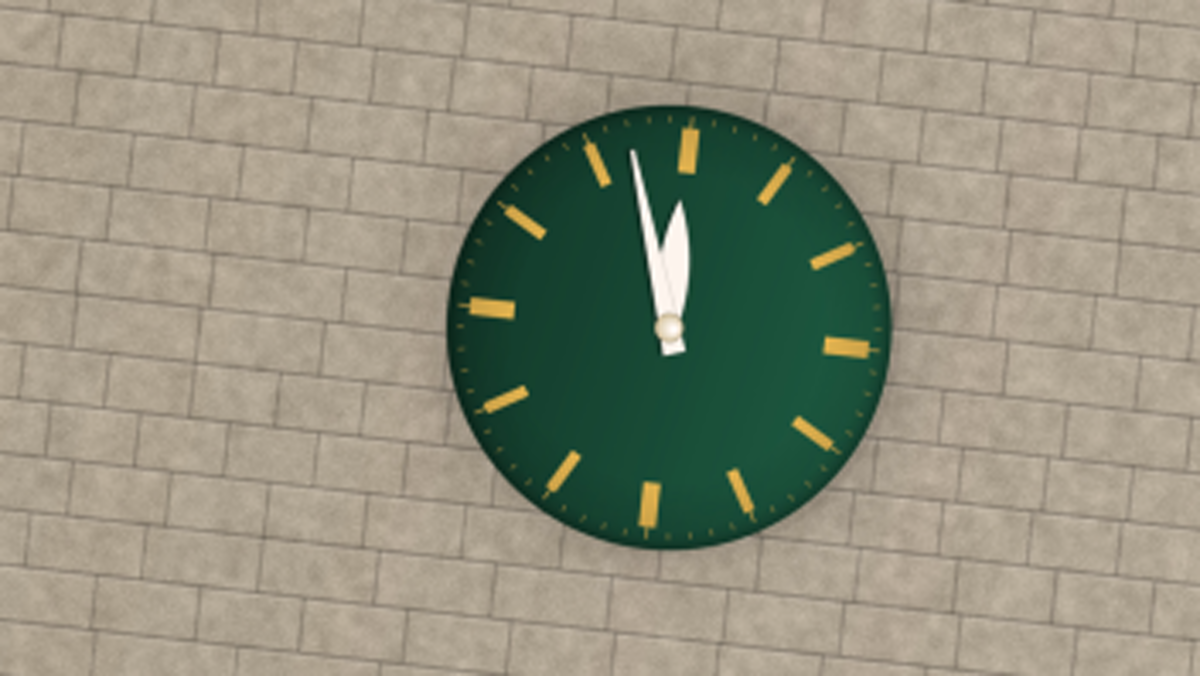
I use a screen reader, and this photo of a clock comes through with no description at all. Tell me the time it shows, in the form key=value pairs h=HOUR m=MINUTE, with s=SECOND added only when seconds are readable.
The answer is h=11 m=57
